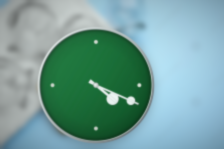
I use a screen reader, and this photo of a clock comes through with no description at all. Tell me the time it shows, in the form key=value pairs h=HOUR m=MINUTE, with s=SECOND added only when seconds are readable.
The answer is h=4 m=19
